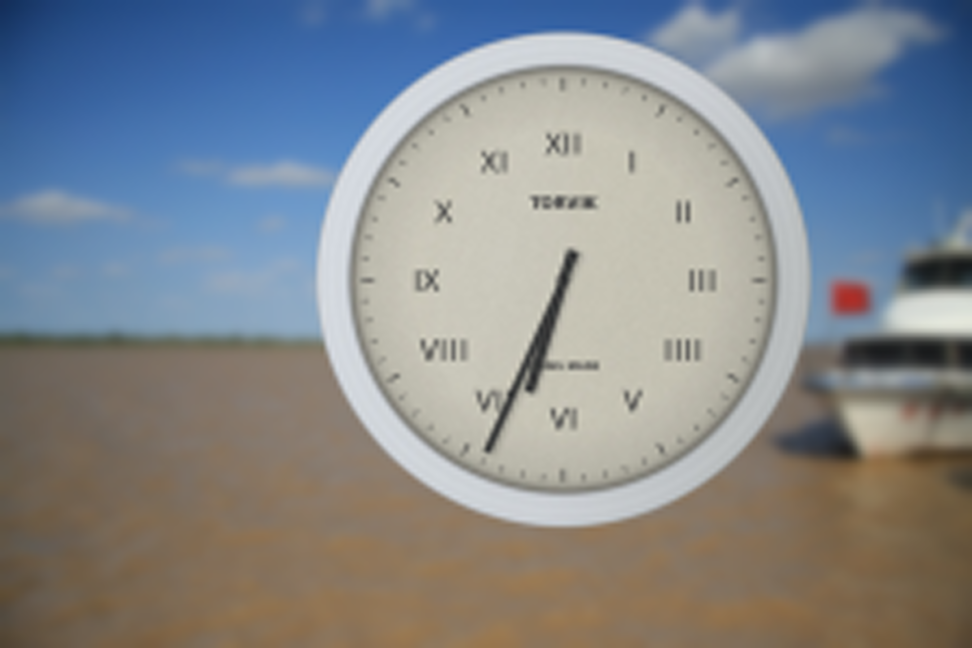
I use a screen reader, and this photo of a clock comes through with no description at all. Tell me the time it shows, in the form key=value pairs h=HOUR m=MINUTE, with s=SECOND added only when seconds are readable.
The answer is h=6 m=34
